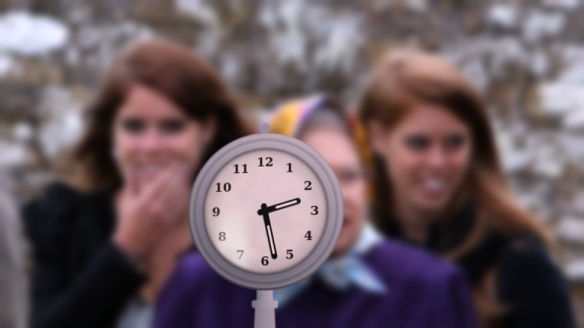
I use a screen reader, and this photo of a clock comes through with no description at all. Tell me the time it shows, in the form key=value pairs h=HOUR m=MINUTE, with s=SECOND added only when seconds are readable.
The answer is h=2 m=28
